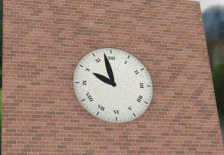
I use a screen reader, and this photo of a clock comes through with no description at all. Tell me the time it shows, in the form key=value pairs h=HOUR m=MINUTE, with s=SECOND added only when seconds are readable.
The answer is h=9 m=58
